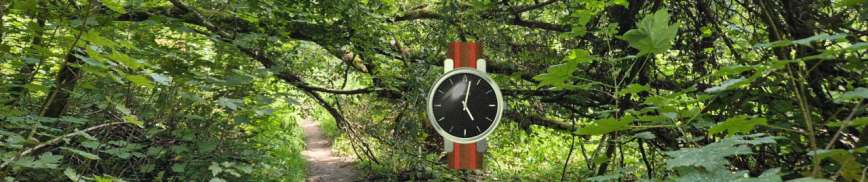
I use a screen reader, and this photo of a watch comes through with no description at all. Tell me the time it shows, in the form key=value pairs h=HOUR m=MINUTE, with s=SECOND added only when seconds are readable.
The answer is h=5 m=2
